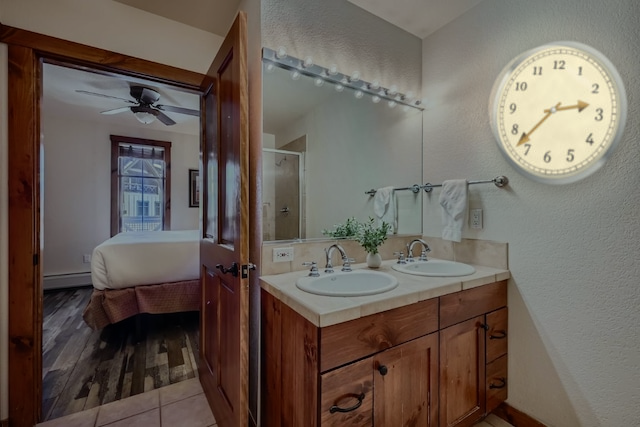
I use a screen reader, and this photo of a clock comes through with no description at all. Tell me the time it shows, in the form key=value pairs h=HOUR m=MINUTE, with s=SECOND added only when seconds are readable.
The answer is h=2 m=37
